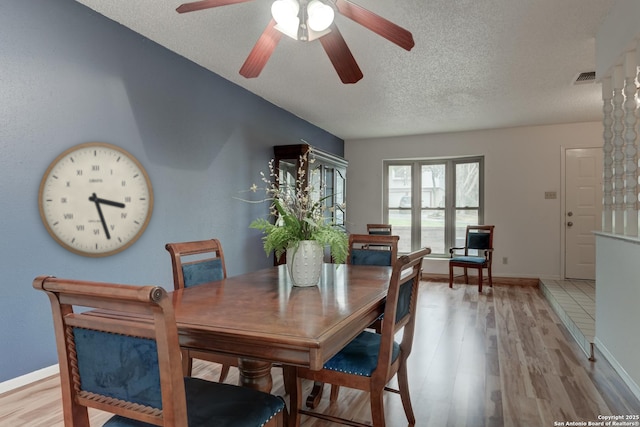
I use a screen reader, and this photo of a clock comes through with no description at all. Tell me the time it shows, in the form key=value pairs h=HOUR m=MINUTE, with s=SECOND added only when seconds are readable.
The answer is h=3 m=27
